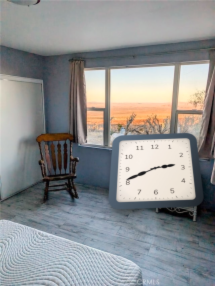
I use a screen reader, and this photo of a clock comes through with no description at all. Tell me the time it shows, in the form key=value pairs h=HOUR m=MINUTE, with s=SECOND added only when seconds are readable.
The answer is h=2 m=41
